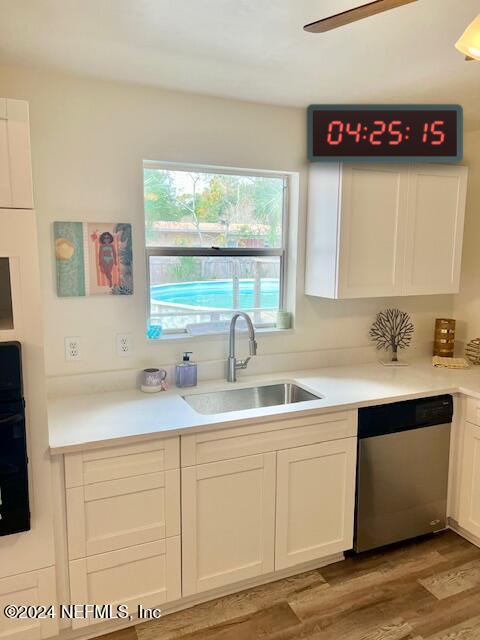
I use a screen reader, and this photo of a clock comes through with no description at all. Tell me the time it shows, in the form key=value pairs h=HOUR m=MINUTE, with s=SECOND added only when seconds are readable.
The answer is h=4 m=25 s=15
